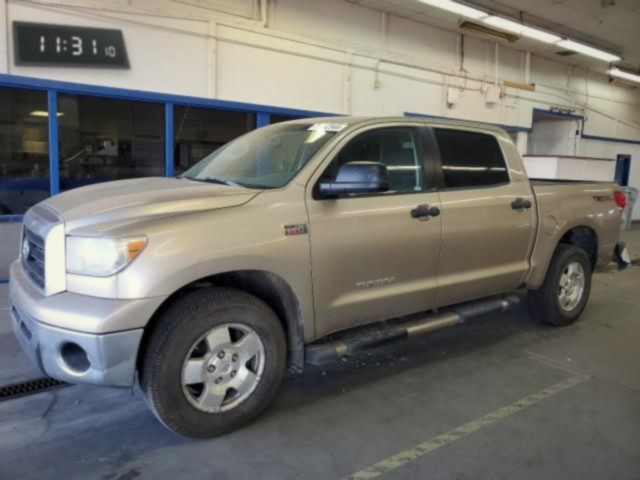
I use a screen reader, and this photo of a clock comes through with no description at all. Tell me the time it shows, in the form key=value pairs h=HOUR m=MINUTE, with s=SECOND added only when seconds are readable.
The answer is h=11 m=31
